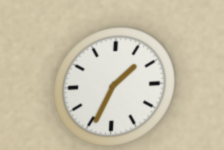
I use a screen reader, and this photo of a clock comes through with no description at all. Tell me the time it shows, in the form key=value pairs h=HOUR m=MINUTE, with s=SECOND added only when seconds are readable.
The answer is h=1 m=34
